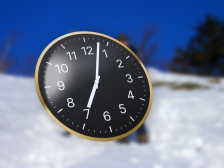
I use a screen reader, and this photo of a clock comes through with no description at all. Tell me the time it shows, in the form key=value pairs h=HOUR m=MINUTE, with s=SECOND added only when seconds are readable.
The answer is h=7 m=3
